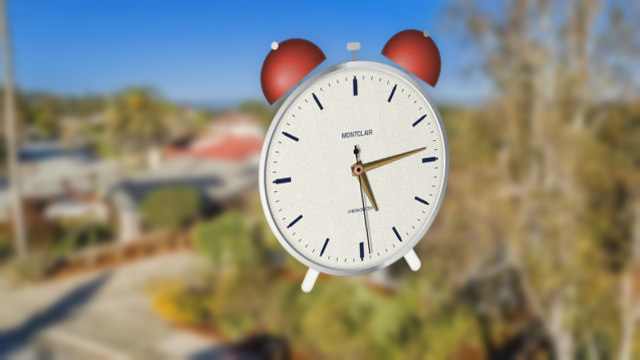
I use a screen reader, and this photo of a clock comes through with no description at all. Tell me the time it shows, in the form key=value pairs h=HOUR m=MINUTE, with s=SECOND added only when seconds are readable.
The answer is h=5 m=13 s=29
